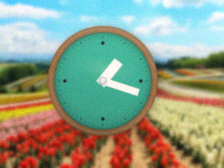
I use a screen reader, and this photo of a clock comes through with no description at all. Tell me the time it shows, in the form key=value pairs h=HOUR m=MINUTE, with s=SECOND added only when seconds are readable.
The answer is h=1 m=18
